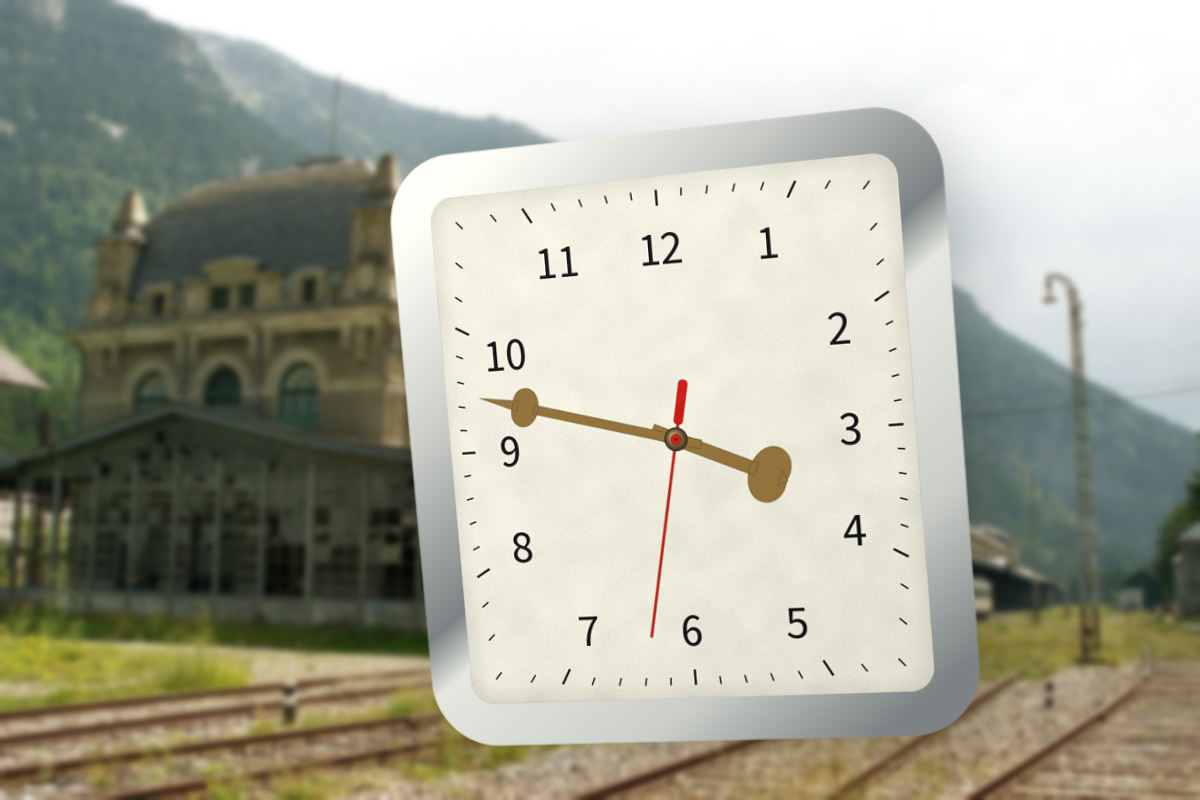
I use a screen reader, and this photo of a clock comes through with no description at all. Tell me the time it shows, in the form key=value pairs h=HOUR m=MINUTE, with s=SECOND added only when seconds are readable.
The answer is h=3 m=47 s=32
